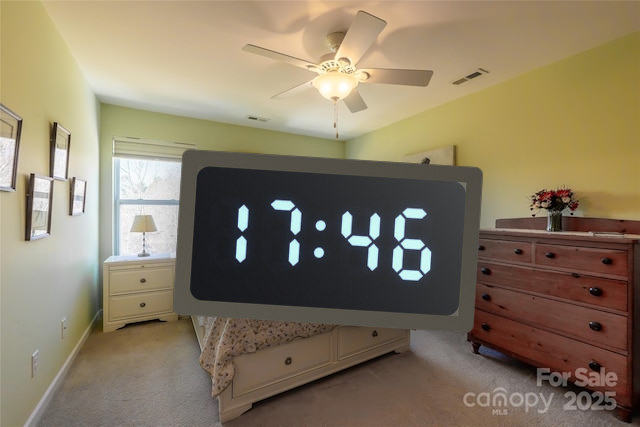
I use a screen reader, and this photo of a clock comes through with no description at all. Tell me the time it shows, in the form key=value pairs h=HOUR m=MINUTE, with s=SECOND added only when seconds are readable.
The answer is h=17 m=46
